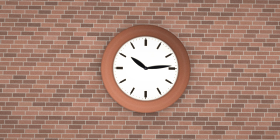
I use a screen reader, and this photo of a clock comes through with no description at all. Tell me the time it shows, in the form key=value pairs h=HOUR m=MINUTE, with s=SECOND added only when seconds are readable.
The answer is h=10 m=14
